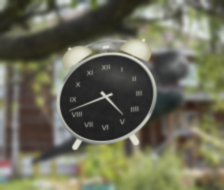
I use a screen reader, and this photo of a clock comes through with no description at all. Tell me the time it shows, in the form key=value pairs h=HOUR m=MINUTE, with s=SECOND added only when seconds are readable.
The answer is h=4 m=42
